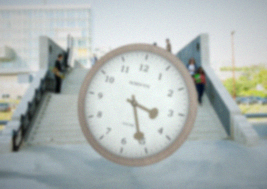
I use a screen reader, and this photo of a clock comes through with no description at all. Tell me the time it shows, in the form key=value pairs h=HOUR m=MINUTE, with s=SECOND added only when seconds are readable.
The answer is h=3 m=26
